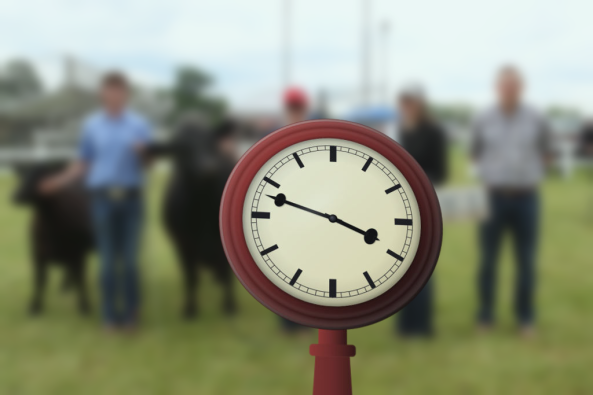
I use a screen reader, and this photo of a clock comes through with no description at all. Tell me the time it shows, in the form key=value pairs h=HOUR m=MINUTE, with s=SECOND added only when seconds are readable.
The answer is h=3 m=48
